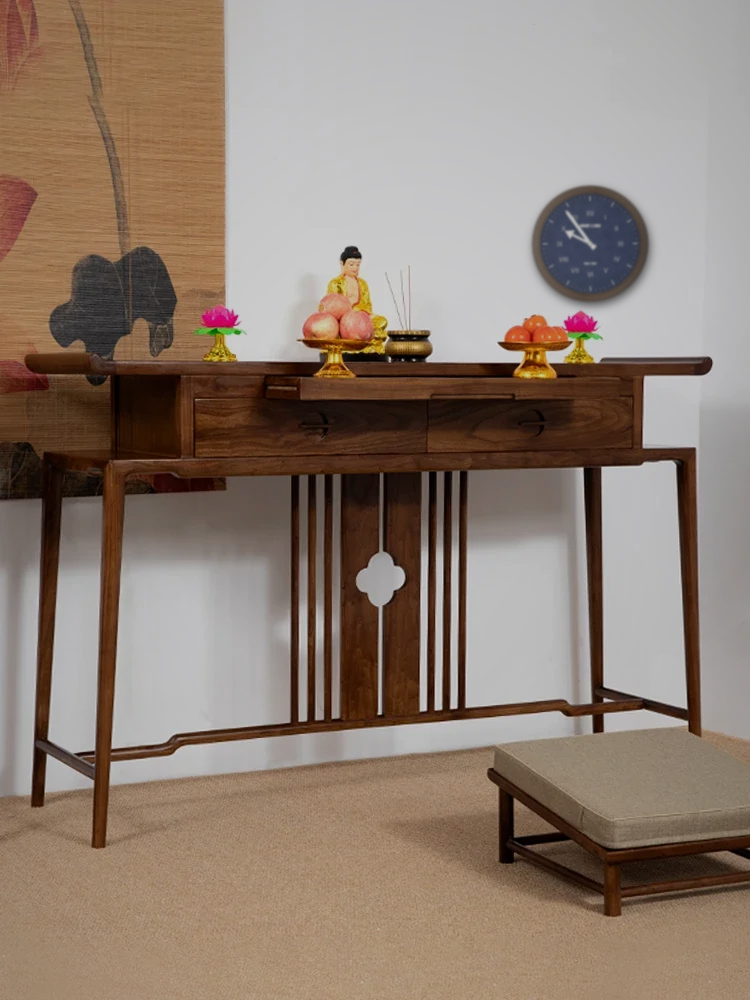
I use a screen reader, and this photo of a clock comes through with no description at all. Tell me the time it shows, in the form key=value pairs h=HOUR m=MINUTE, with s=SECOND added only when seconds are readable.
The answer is h=9 m=54
